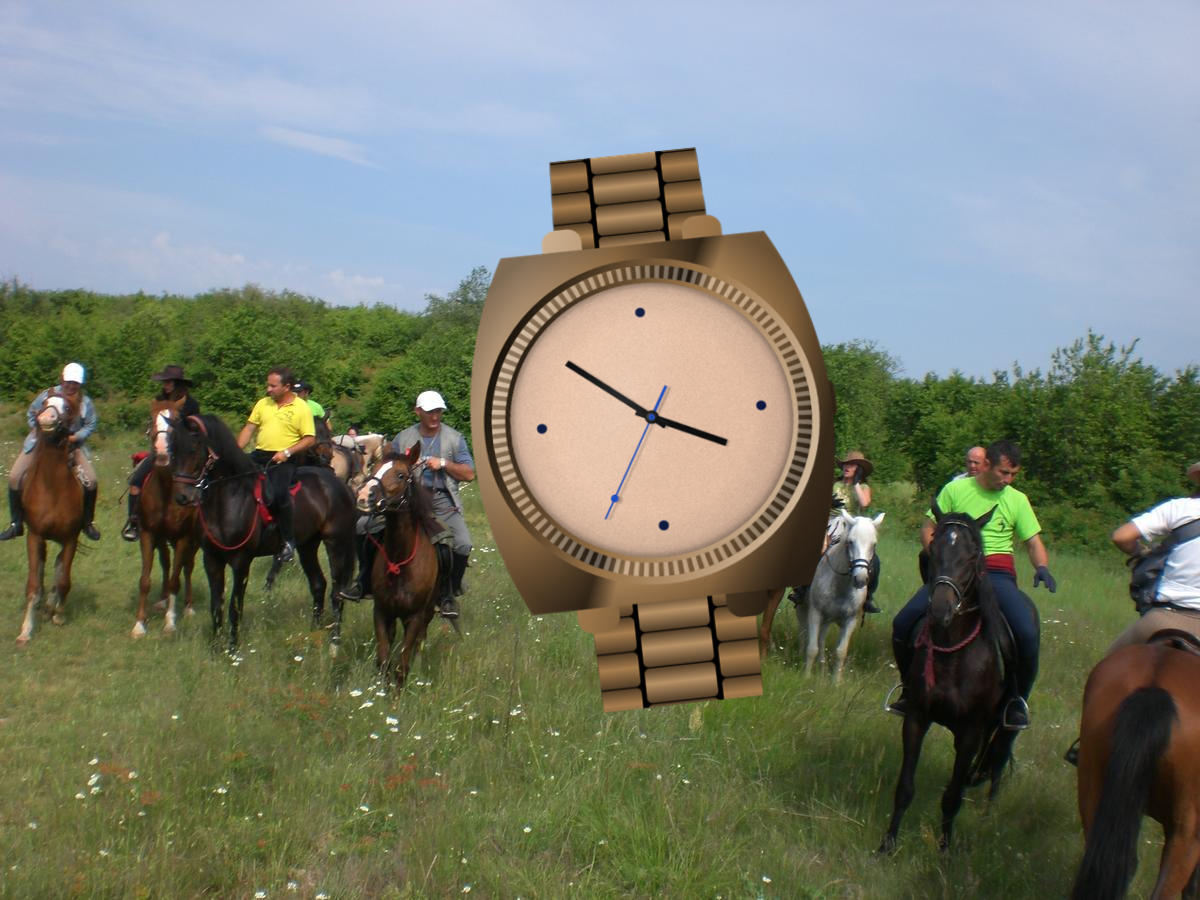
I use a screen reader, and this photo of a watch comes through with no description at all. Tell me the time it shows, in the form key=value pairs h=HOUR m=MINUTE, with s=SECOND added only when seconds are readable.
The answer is h=3 m=51 s=35
